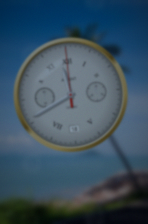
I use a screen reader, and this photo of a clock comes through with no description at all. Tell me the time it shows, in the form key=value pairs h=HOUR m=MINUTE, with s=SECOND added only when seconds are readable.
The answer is h=11 m=41
